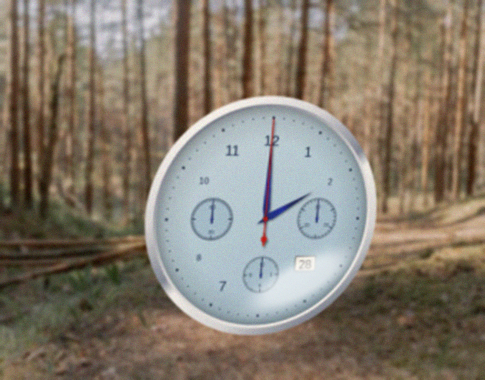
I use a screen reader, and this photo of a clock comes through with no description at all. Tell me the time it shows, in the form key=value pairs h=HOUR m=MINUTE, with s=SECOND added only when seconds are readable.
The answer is h=2 m=0
